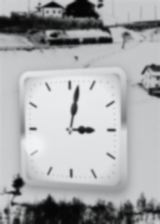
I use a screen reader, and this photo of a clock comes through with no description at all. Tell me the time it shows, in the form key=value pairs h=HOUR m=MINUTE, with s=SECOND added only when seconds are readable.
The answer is h=3 m=2
